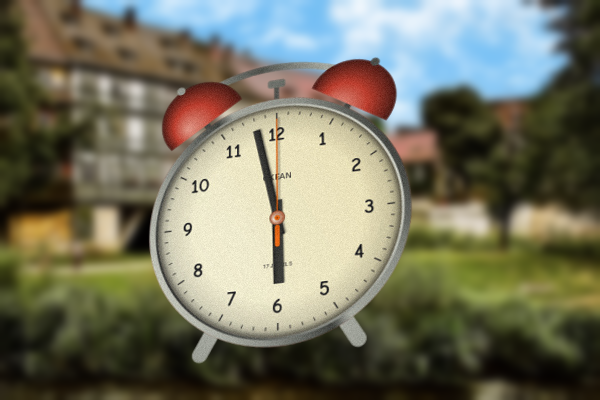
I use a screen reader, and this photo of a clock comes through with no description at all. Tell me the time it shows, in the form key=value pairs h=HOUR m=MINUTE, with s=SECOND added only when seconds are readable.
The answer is h=5 m=58 s=0
